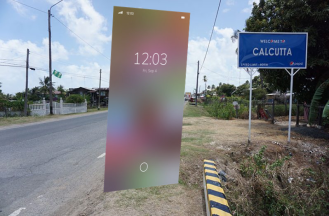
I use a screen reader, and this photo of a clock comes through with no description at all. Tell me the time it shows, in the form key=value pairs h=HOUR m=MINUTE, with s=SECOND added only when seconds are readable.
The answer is h=12 m=3
